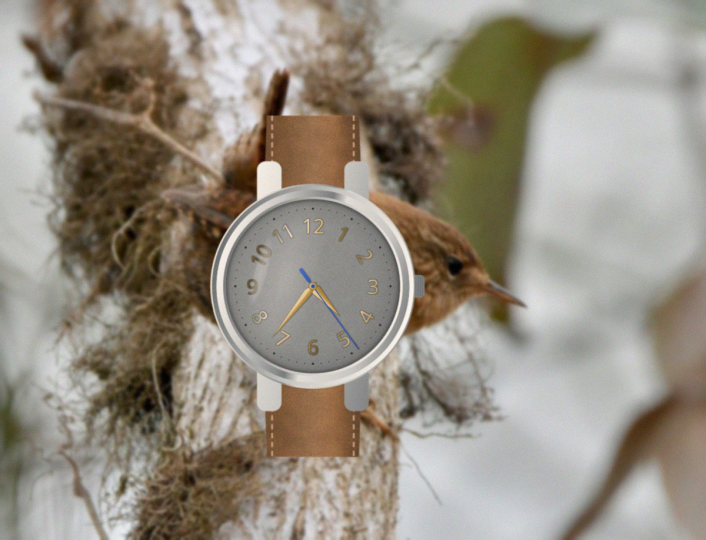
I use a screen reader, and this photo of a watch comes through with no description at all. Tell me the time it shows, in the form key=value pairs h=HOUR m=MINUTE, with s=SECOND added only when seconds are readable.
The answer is h=4 m=36 s=24
